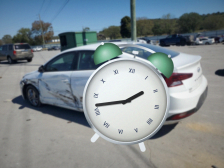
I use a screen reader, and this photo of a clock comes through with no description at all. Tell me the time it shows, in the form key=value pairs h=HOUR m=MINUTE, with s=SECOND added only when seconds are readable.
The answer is h=1 m=42
